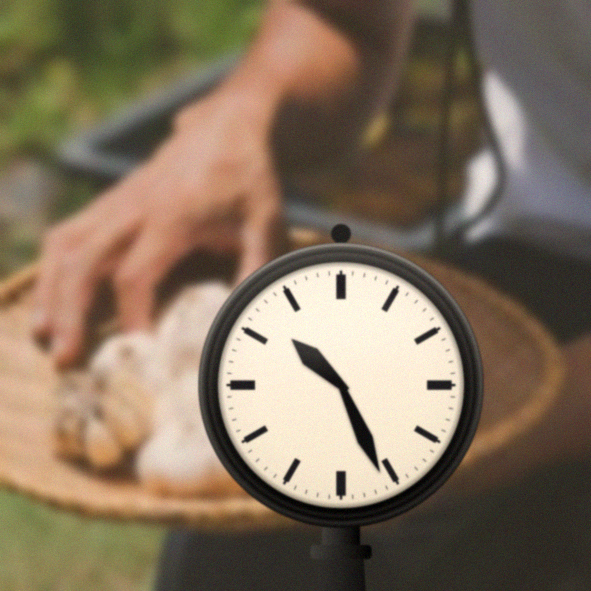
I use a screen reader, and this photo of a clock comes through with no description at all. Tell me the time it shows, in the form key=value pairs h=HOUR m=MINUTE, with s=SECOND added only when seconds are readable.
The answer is h=10 m=26
